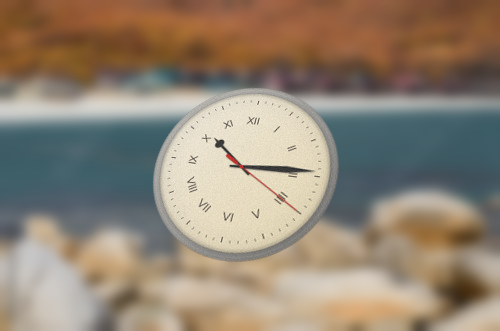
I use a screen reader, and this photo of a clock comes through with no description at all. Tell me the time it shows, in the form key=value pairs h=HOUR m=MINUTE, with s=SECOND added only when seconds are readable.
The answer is h=10 m=14 s=20
